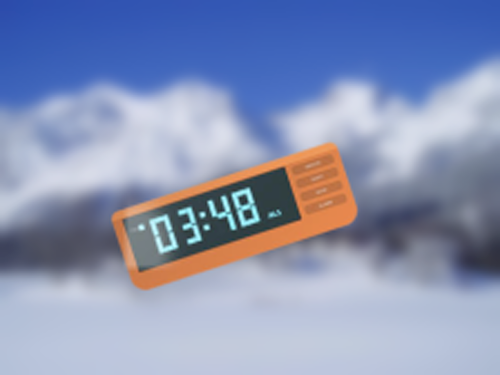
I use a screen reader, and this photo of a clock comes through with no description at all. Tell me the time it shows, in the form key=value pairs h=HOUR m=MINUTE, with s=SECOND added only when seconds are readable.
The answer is h=3 m=48
